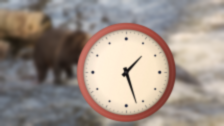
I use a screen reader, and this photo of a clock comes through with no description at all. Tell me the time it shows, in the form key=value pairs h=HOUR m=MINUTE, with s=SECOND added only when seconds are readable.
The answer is h=1 m=27
